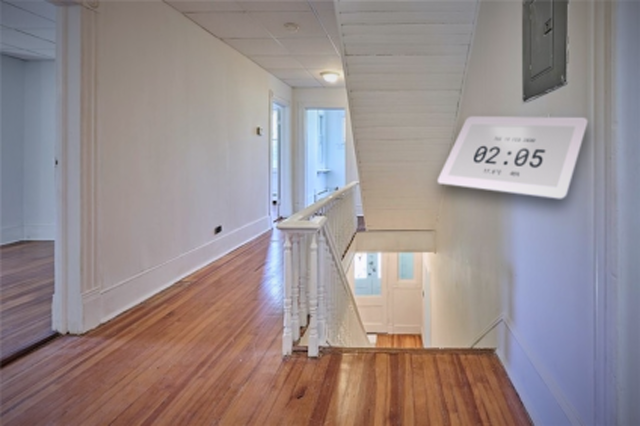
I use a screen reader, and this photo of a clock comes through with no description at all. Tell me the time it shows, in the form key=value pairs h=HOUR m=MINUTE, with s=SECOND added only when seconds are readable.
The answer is h=2 m=5
